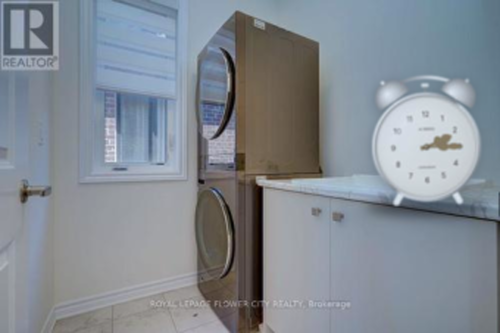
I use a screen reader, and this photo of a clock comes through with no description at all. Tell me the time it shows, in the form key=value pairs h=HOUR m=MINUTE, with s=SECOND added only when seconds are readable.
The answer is h=2 m=15
